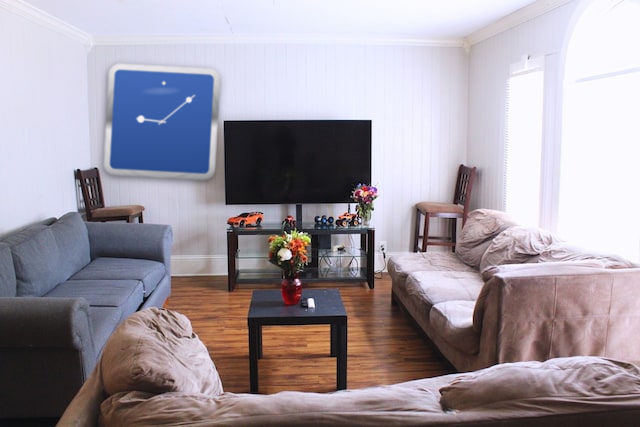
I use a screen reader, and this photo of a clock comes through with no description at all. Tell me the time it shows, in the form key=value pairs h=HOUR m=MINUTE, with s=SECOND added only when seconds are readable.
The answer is h=9 m=8
